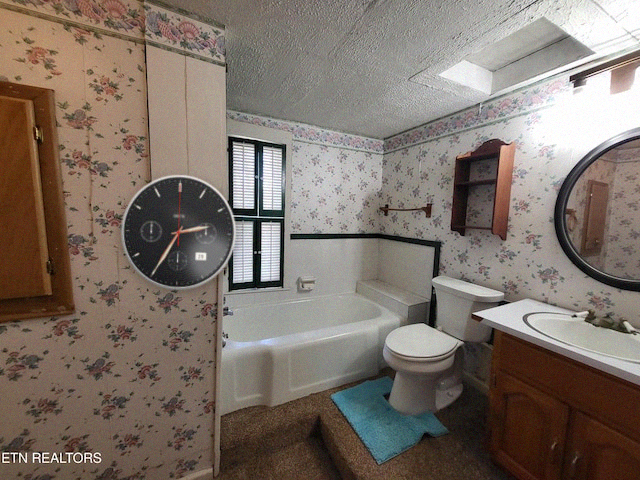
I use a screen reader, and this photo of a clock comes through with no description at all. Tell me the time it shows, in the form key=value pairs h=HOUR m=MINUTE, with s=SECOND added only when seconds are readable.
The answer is h=2 m=35
